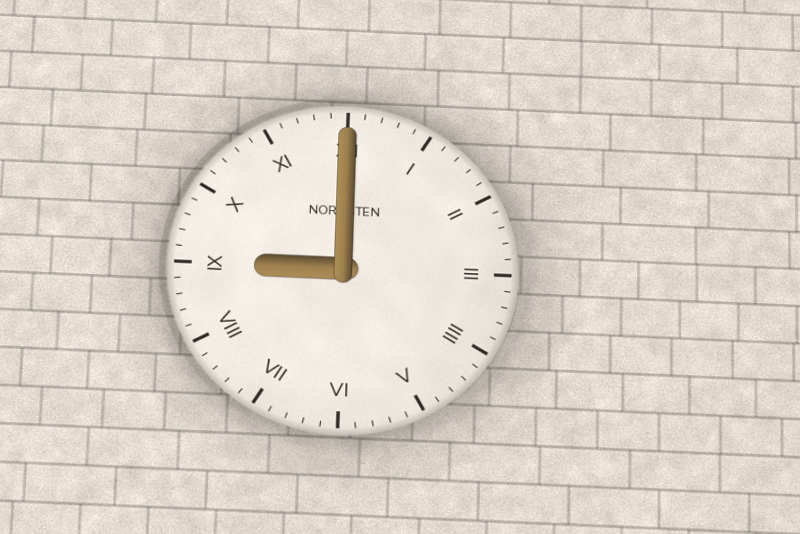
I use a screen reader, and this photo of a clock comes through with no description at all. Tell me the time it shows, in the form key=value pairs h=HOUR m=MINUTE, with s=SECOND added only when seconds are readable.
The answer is h=9 m=0
